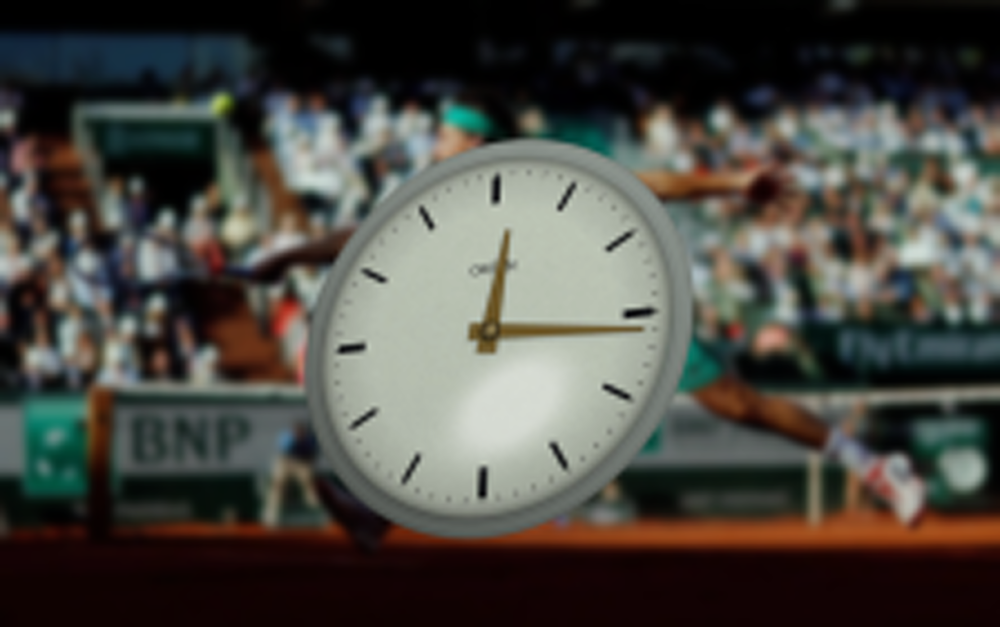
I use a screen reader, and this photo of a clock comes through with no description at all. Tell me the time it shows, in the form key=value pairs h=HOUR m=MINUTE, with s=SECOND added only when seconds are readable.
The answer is h=12 m=16
